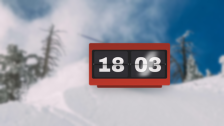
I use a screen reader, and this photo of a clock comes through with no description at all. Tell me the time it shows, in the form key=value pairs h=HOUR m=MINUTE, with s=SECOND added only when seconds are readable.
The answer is h=18 m=3
